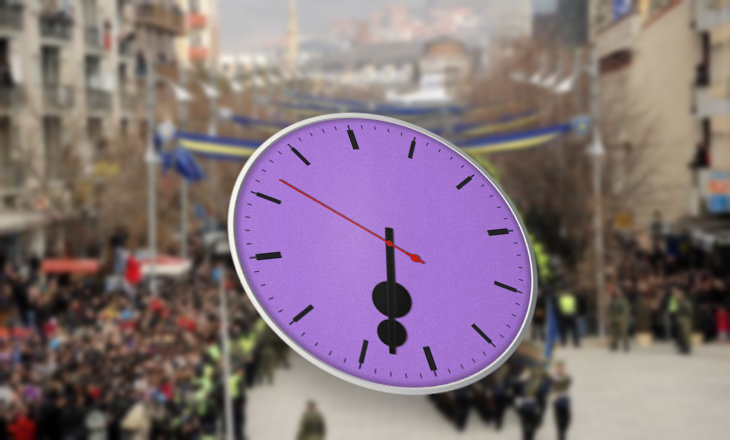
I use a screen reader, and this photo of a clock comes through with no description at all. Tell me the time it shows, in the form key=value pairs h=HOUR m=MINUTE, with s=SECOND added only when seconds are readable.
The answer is h=6 m=32 s=52
